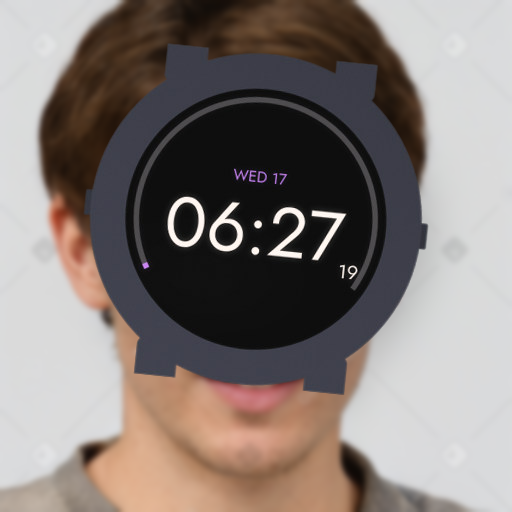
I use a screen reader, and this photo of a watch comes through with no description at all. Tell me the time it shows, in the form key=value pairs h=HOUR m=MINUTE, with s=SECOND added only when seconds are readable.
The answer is h=6 m=27 s=19
